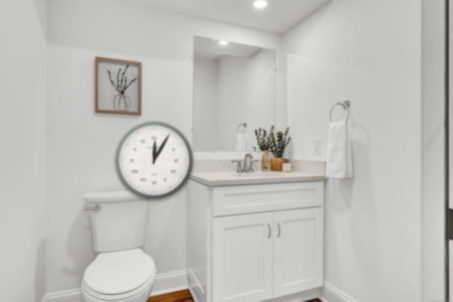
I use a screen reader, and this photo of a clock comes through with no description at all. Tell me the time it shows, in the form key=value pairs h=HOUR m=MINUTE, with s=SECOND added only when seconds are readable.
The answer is h=12 m=5
